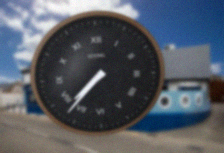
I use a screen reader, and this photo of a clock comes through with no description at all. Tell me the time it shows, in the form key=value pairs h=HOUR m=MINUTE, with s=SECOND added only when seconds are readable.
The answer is h=7 m=37
